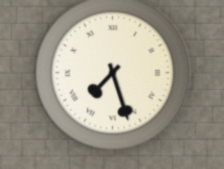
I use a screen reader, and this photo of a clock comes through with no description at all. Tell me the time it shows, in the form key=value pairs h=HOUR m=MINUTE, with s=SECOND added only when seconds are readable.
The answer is h=7 m=27
